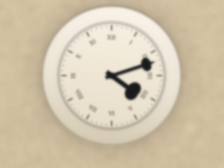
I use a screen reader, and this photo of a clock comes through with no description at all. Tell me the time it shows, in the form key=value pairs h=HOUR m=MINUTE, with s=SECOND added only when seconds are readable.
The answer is h=4 m=12
